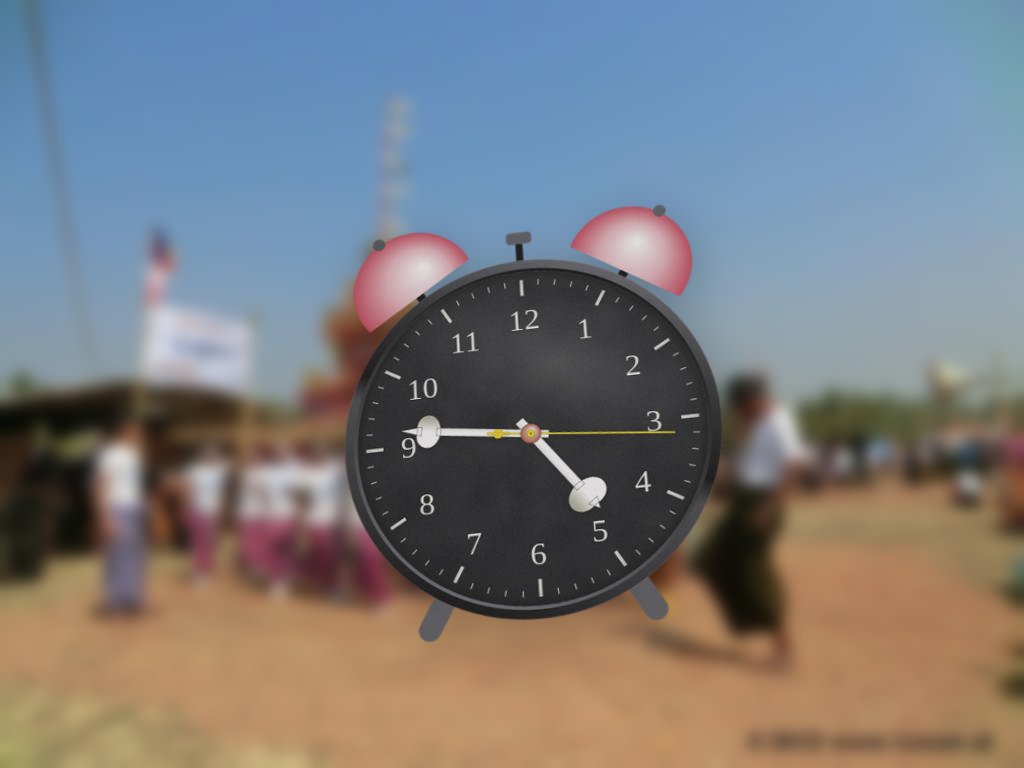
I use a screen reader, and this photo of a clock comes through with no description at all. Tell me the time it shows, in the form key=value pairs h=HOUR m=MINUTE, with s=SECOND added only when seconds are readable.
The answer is h=4 m=46 s=16
